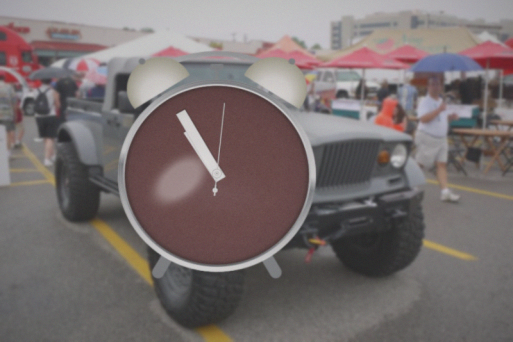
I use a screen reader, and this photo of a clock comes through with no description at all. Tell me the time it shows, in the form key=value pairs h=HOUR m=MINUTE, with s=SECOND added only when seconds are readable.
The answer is h=10 m=55 s=1
